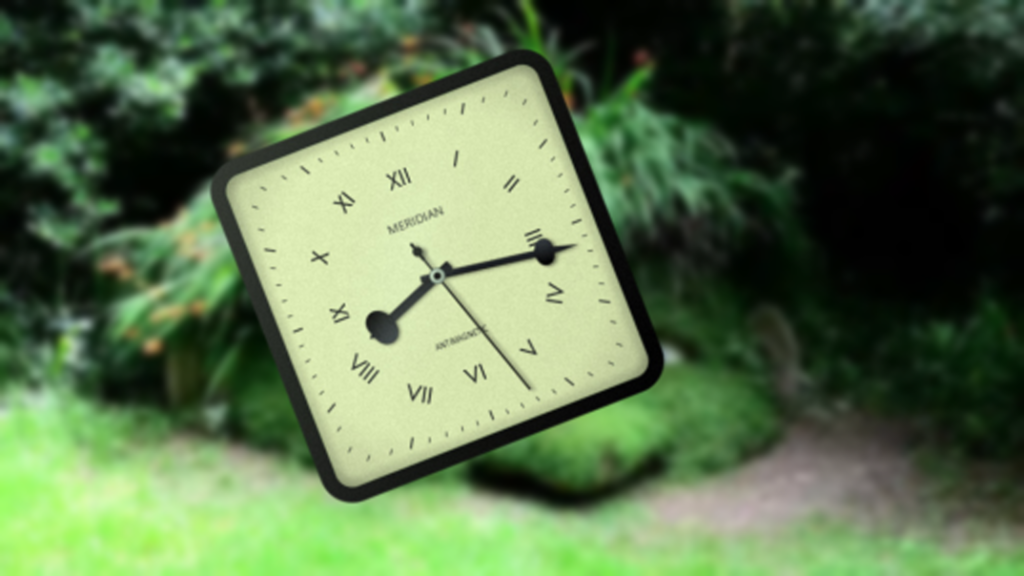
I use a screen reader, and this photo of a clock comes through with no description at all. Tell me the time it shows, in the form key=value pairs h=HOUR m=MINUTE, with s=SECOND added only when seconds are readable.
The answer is h=8 m=16 s=27
